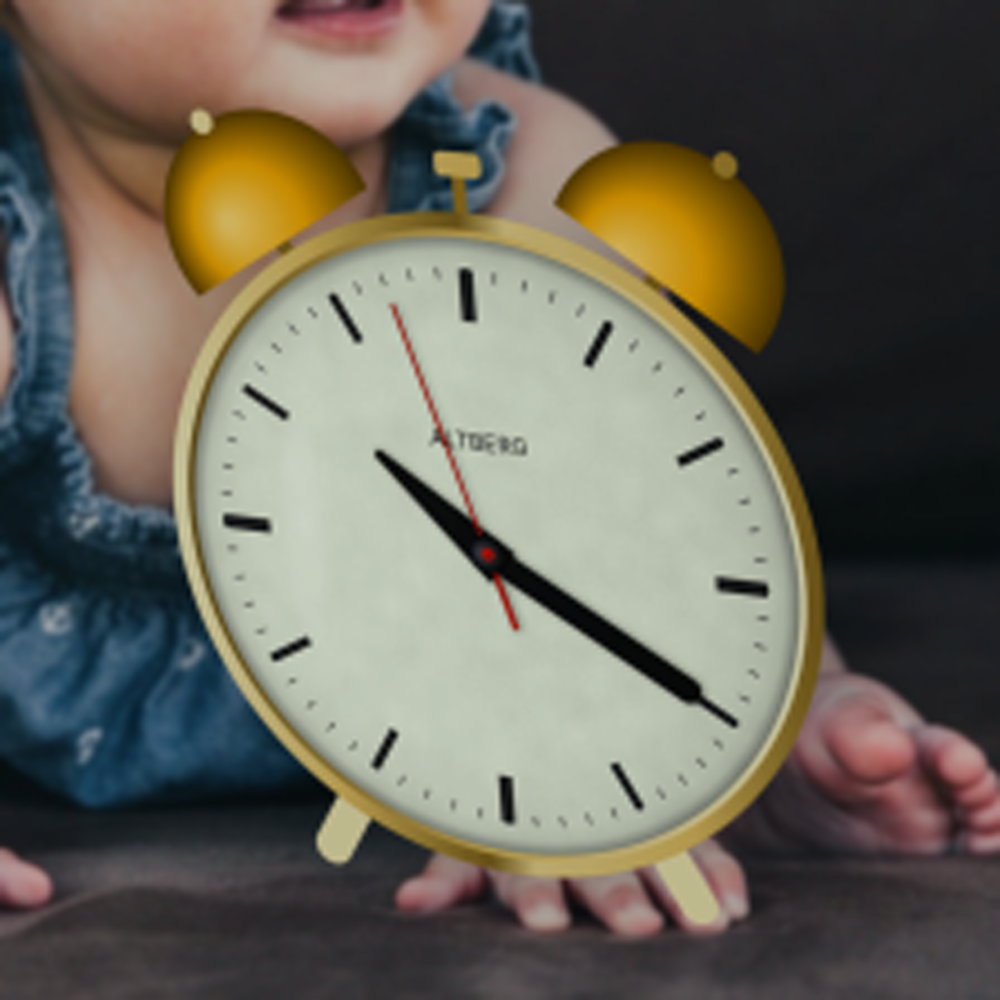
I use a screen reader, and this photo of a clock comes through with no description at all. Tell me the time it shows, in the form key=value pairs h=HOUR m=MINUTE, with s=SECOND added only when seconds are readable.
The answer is h=10 m=19 s=57
